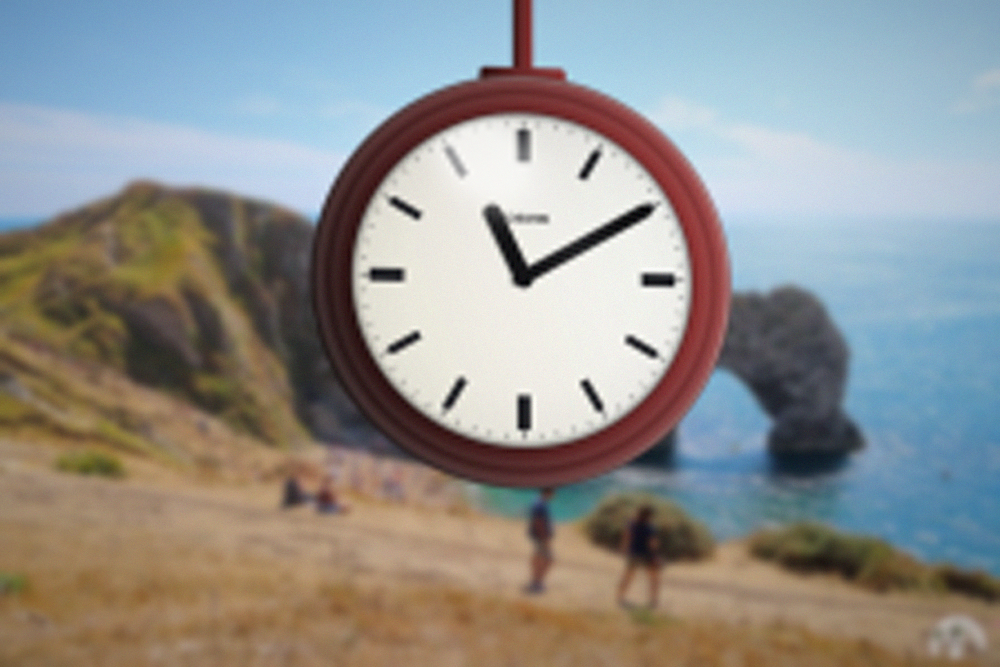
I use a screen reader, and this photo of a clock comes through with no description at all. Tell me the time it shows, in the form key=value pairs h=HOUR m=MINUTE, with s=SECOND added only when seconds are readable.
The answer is h=11 m=10
